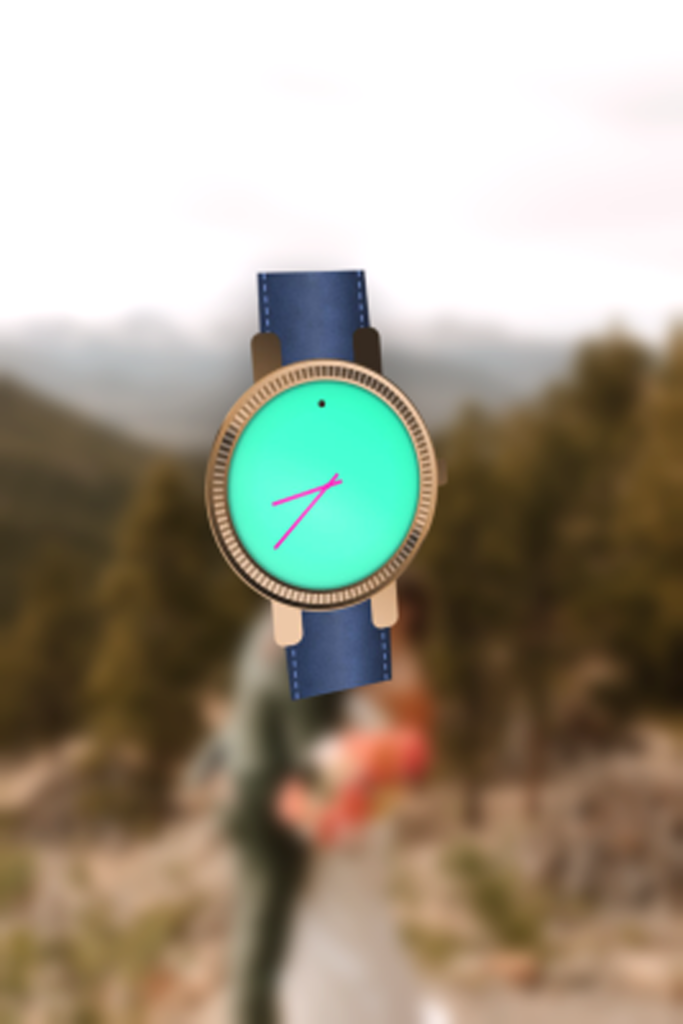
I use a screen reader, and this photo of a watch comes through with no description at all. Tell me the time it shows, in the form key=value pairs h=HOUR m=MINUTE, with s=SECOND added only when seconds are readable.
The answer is h=8 m=38
